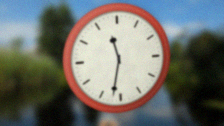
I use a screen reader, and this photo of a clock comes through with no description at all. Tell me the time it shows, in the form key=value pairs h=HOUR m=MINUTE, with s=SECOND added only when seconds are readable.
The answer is h=11 m=32
